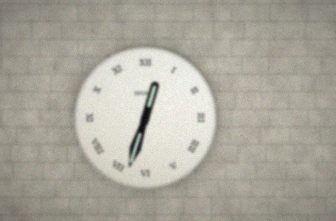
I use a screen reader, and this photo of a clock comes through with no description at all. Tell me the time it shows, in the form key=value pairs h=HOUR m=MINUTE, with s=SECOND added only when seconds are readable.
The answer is h=12 m=33
